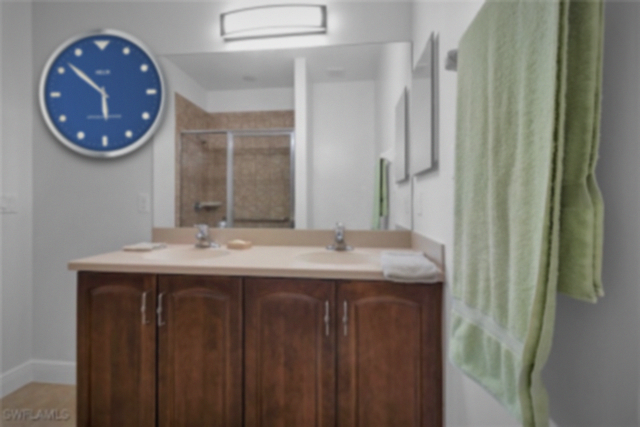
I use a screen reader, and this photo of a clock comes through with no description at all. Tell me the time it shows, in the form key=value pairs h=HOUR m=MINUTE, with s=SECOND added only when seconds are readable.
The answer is h=5 m=52
